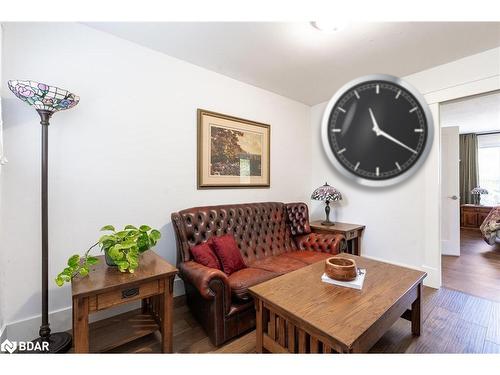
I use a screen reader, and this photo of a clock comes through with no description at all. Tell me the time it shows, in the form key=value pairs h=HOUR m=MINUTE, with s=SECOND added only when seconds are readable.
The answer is h=11 m=20
